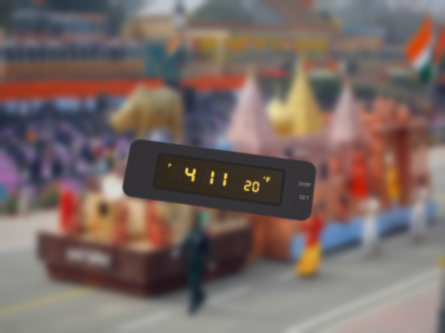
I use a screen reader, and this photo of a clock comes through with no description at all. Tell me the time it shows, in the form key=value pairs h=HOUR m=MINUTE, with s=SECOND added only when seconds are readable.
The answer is h=4 m=11
